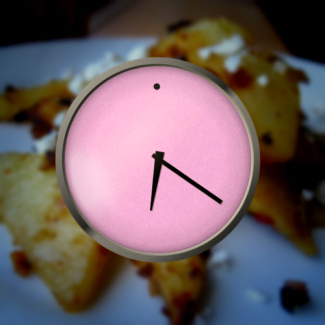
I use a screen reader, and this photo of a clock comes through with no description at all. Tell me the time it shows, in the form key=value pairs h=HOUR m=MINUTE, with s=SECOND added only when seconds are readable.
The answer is h=6 m=21
